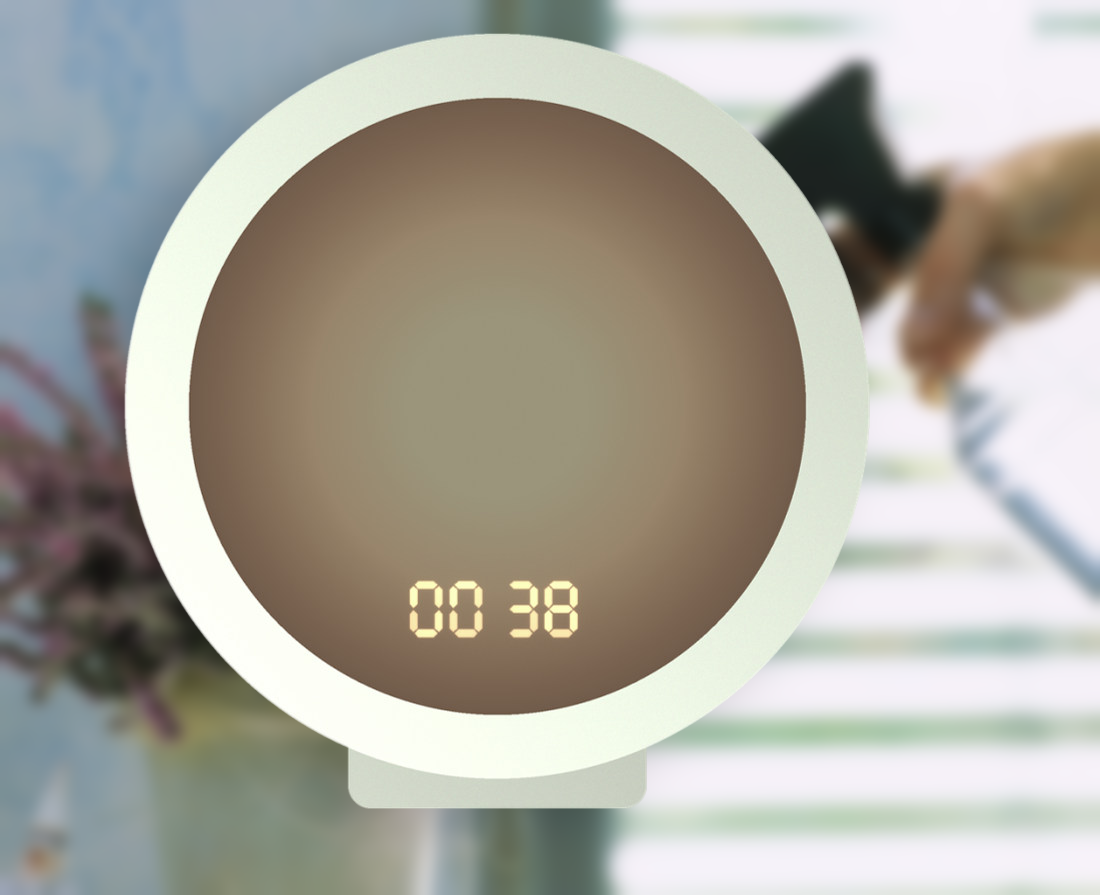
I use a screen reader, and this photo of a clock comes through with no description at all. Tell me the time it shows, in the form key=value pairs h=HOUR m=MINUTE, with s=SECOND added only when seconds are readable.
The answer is h=0 m=38
